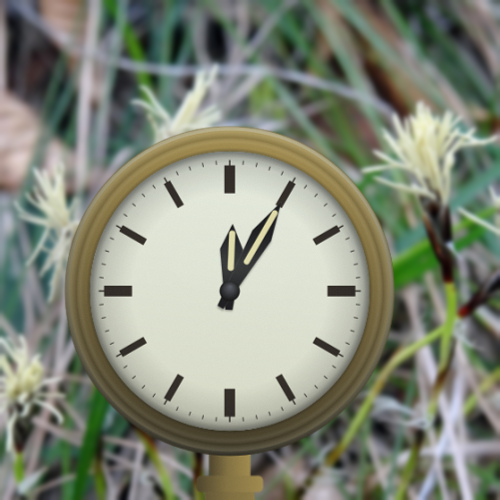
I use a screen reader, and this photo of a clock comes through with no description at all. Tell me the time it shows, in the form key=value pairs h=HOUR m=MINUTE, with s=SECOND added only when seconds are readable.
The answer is h=12 m=5
